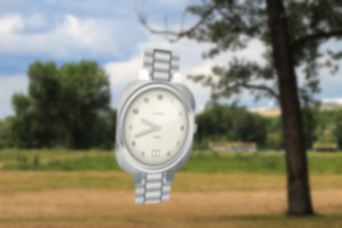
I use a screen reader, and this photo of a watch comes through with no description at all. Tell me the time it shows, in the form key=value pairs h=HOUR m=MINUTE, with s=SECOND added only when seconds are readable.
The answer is h=9 m=42
